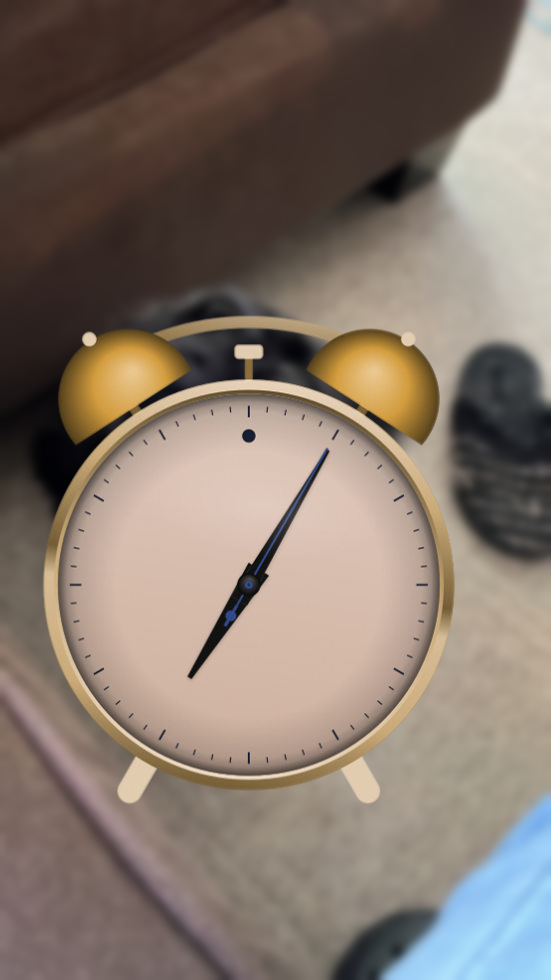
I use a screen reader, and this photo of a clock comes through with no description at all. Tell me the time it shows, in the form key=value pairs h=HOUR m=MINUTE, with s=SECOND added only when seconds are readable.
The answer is h=7 m=5 s=5
